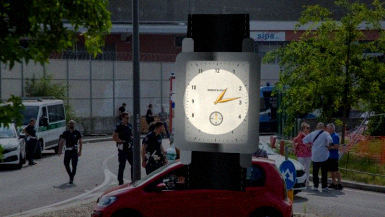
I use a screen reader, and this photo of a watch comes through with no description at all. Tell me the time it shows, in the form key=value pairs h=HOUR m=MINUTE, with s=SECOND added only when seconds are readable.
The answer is h=1 m=13
